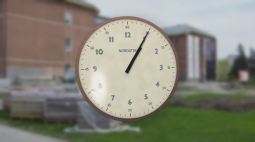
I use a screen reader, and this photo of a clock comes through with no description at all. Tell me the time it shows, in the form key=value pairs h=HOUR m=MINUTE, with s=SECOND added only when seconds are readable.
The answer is h=1 m=5
